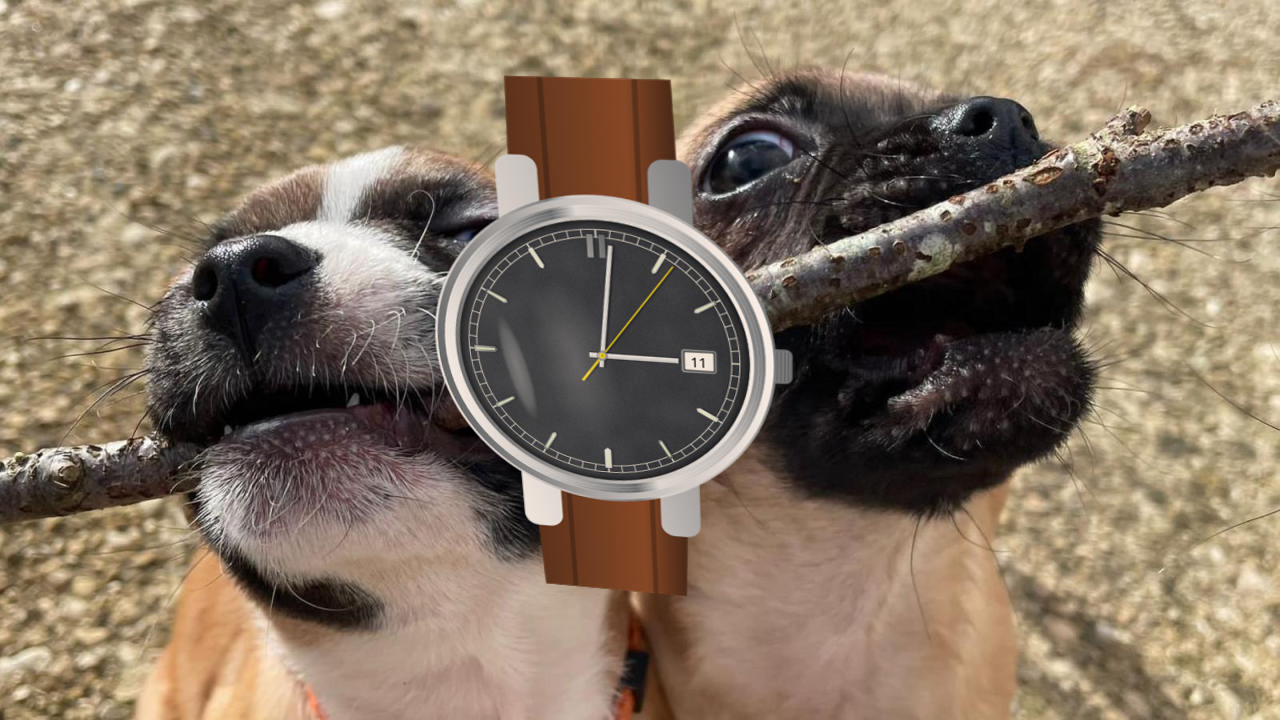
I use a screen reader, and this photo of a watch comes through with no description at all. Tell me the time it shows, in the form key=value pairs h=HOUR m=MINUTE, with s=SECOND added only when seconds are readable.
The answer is h=3 m=1 s=6
